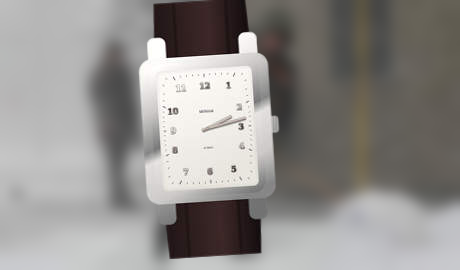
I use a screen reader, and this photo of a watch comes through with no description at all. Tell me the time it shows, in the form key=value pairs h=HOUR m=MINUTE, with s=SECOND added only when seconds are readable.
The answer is h=2 m=13
